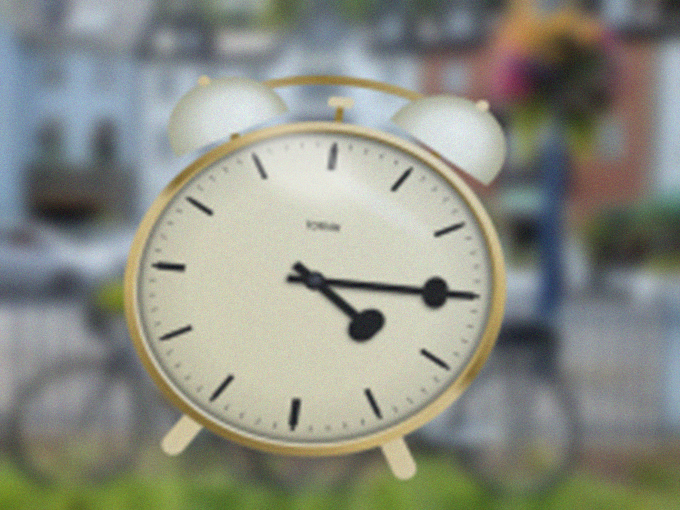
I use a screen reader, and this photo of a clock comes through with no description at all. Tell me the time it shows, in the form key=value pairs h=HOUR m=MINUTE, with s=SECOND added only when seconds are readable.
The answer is h=4 m=15
